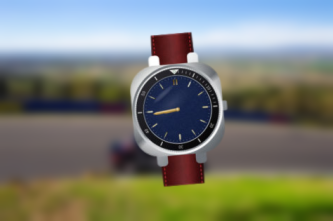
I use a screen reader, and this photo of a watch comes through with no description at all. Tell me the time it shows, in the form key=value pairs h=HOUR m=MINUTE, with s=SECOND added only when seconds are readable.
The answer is h=8 m=44
